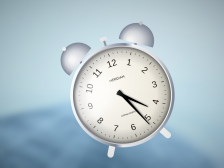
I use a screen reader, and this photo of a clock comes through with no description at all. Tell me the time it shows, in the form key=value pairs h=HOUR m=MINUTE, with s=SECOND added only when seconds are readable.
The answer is h=4 m=26
